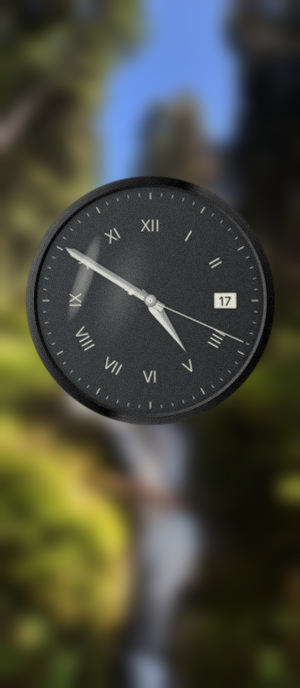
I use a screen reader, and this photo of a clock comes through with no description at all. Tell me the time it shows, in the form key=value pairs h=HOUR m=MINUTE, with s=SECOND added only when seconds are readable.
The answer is h=4 m=50 s=19
